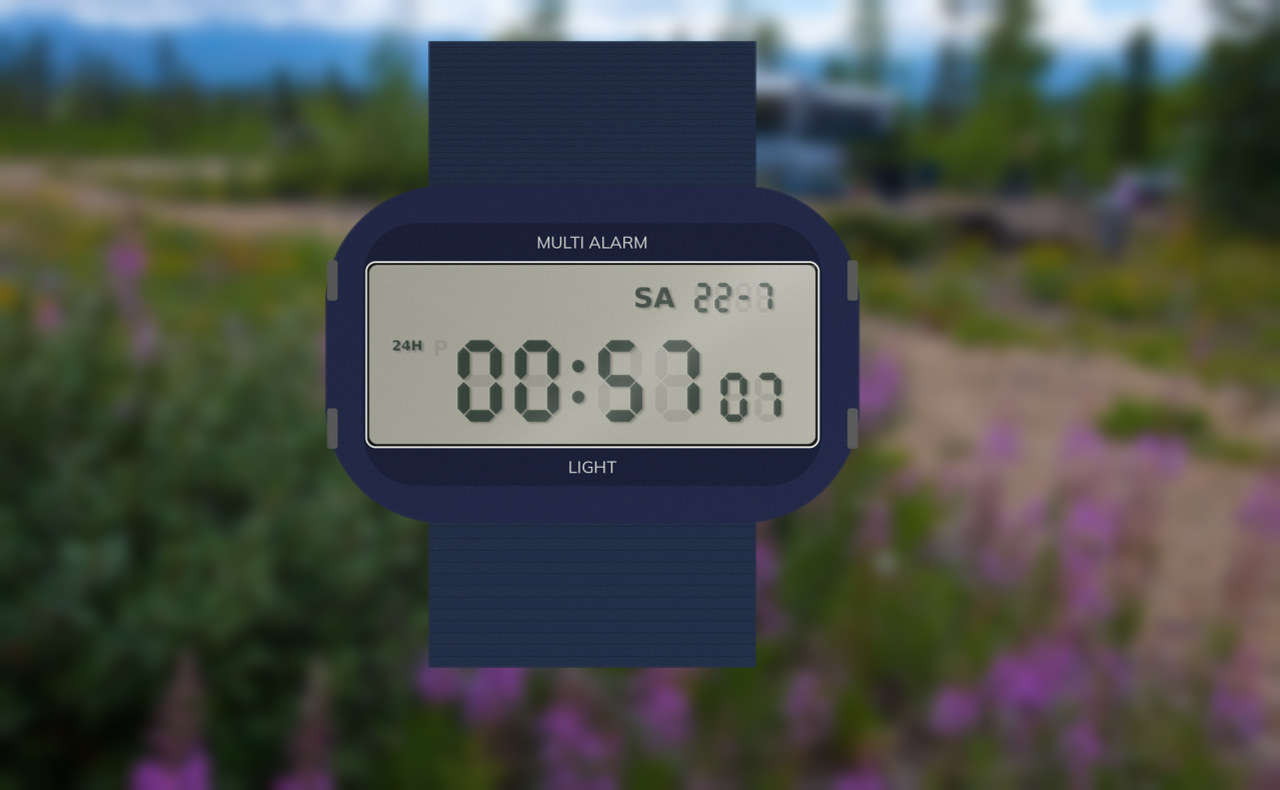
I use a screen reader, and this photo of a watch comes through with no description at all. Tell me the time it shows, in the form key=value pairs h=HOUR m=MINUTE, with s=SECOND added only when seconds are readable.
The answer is h=0 m=57 s=7
